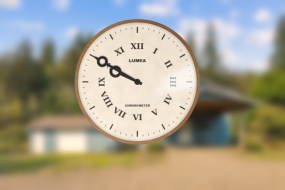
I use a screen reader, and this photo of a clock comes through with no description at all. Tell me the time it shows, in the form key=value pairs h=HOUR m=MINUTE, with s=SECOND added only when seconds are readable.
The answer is h=9 m=50
